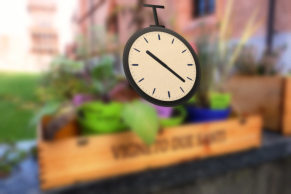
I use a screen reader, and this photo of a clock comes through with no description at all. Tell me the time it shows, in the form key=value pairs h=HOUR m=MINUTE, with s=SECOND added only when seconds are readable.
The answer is h=10 m=22
